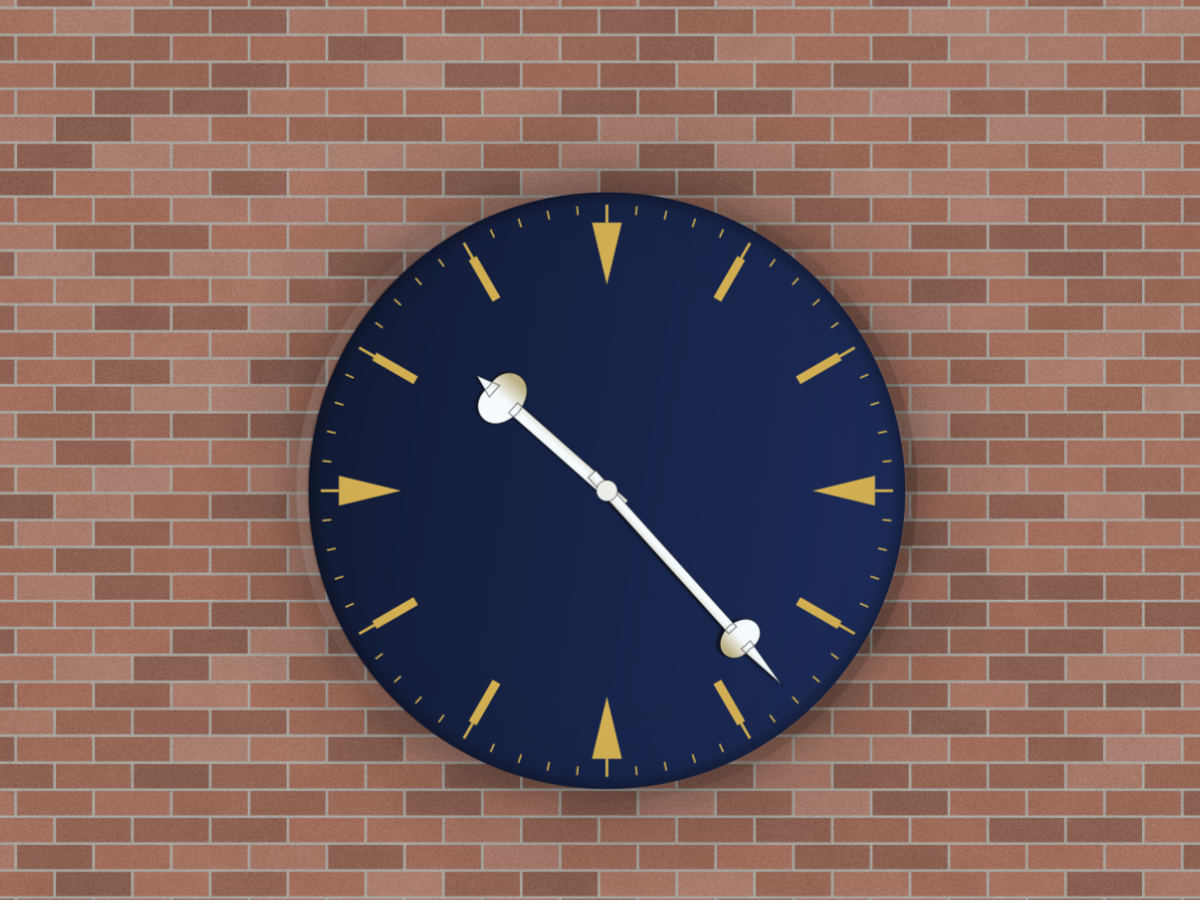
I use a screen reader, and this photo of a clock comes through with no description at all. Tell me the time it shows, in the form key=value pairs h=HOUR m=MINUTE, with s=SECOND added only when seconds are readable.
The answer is h=10 m=23
